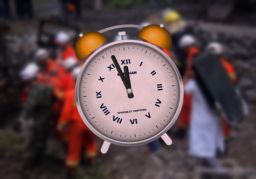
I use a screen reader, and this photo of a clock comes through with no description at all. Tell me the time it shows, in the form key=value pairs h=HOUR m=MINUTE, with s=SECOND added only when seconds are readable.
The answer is h=11 m=57
